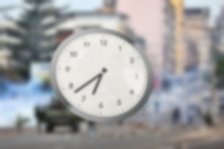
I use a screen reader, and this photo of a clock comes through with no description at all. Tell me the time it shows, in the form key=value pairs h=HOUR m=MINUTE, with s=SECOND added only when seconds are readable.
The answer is h=6 m=38
